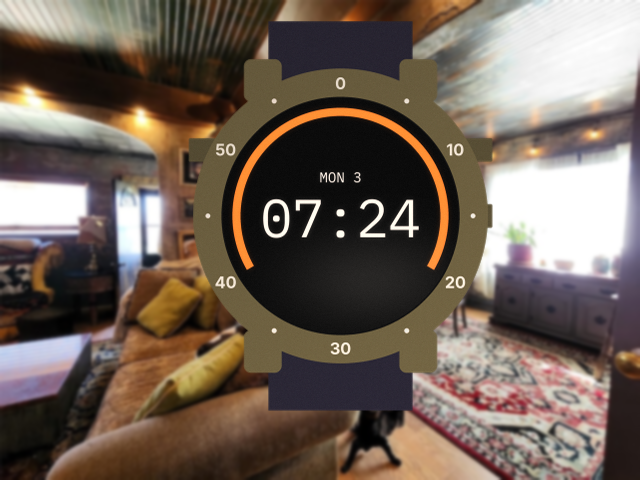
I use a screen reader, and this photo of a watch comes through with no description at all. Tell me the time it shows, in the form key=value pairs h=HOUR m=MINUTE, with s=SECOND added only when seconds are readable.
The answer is h=7 m=24
